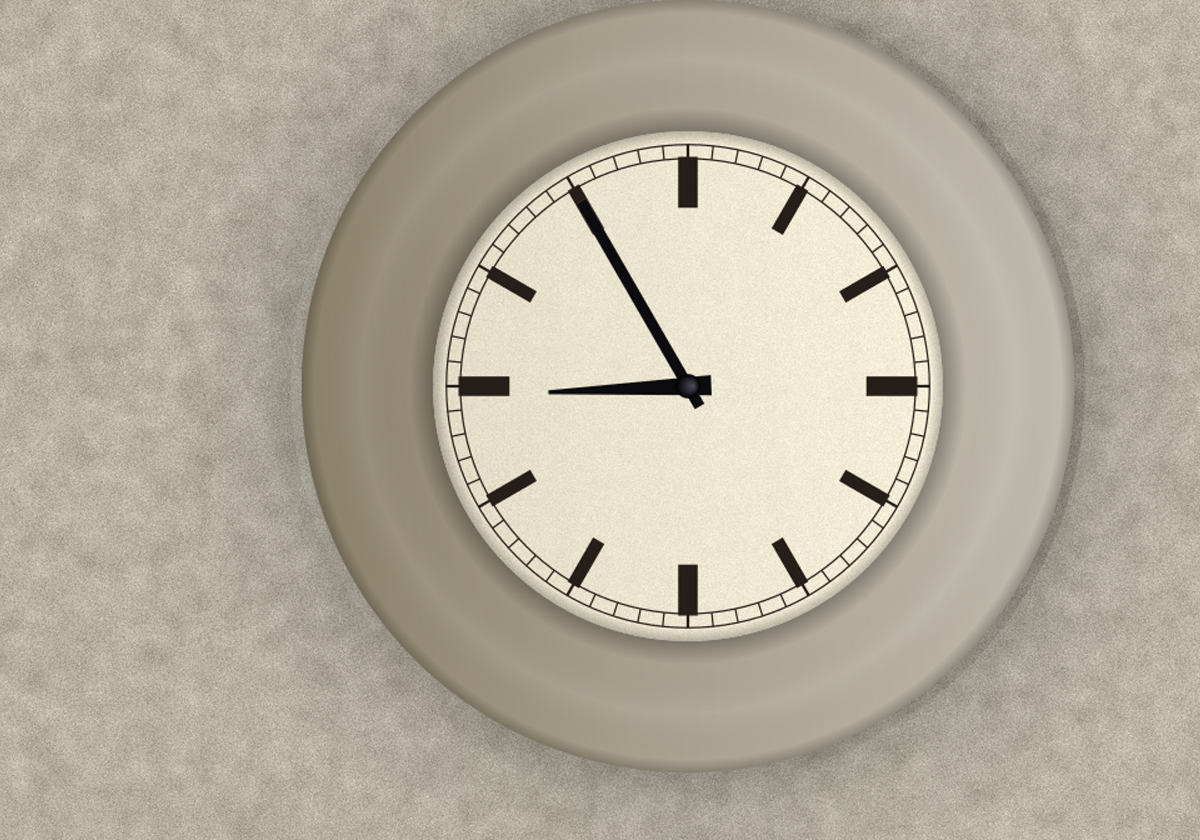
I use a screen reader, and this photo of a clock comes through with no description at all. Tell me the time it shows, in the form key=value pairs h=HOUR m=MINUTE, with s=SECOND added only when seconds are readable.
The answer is h=8 m=55
